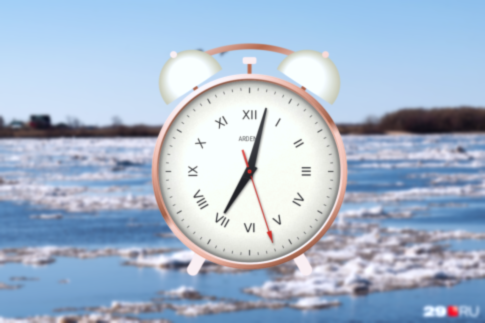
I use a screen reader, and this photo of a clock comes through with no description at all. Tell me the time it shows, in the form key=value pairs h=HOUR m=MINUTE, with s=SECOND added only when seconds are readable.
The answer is h=7 m=2 s=27
